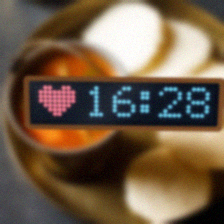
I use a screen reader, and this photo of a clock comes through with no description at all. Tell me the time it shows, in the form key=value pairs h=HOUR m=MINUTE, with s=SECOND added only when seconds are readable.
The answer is h=16 m=28
